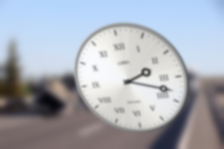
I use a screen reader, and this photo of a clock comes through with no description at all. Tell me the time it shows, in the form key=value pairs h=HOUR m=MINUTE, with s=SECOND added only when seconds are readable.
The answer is h=2 m=18
